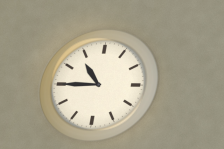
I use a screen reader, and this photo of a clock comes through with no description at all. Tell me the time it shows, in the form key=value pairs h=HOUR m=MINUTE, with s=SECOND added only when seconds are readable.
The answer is h=10 m=45
